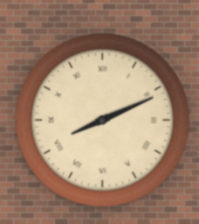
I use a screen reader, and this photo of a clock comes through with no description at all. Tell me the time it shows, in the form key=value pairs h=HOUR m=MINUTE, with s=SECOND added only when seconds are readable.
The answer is h=8 m=11
